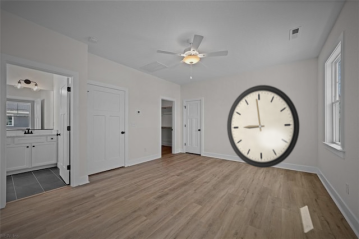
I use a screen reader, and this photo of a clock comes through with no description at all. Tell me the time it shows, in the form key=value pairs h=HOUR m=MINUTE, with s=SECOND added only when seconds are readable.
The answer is h=8 m=59
